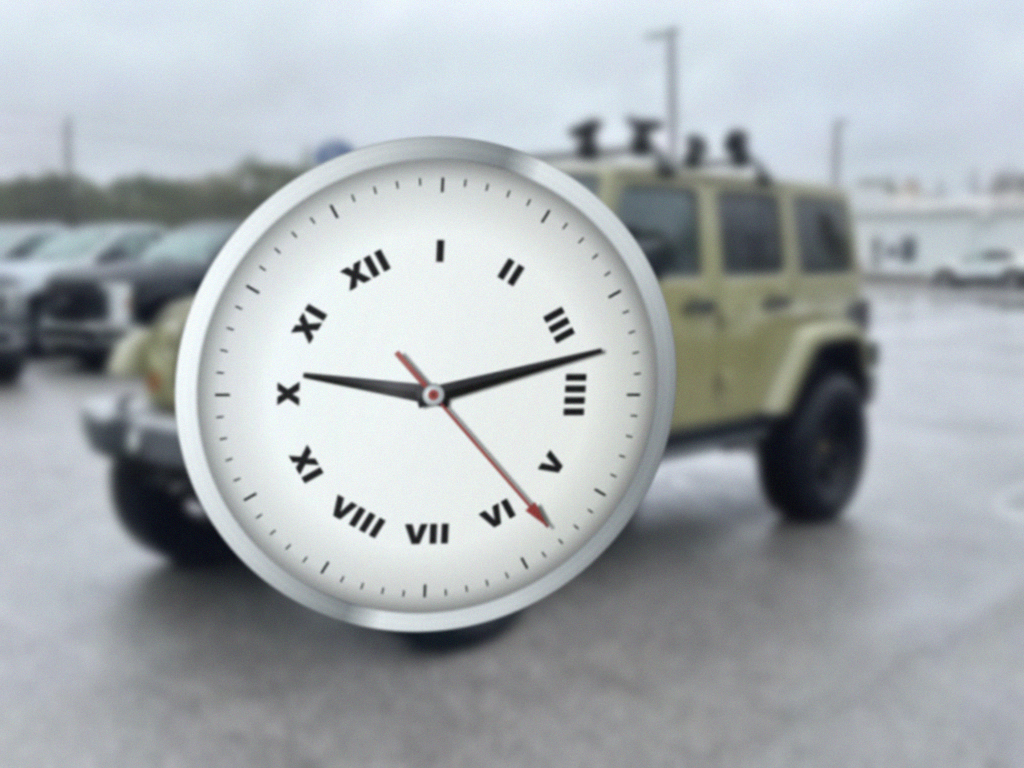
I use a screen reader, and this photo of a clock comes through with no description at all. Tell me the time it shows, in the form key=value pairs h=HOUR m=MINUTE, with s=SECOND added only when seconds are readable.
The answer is h=10 m=17 s=28
